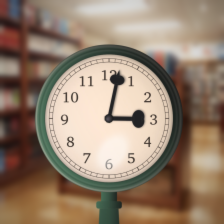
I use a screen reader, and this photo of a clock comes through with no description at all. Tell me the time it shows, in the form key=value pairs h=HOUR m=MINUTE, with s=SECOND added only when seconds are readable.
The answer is h=3 m=2
